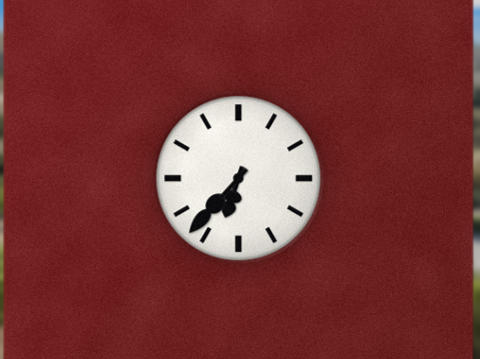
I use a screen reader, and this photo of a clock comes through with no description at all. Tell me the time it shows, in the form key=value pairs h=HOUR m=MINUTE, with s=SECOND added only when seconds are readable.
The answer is h=6 m=37
